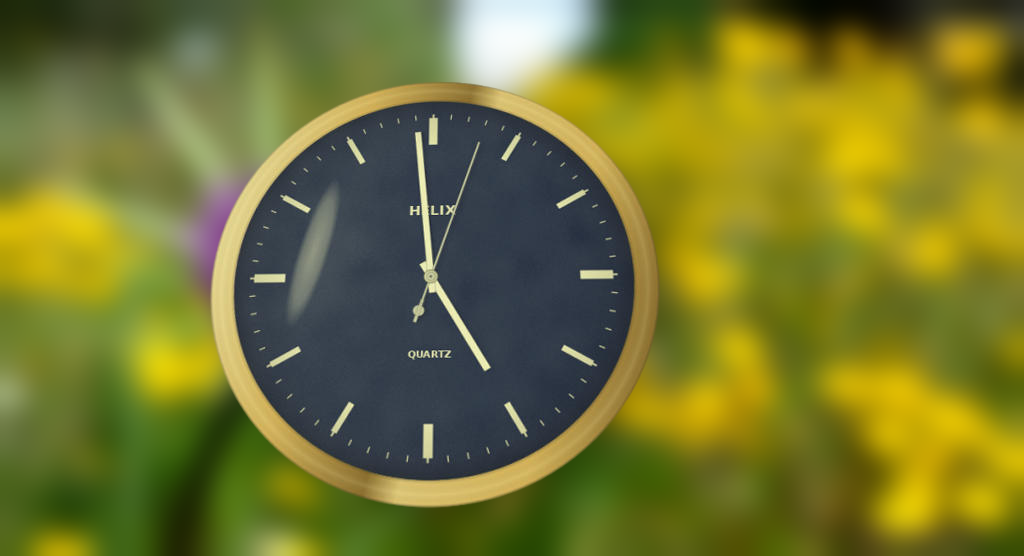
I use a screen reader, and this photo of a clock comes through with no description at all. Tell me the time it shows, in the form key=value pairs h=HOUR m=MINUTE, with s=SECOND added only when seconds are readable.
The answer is h=4 m=59 s=3
